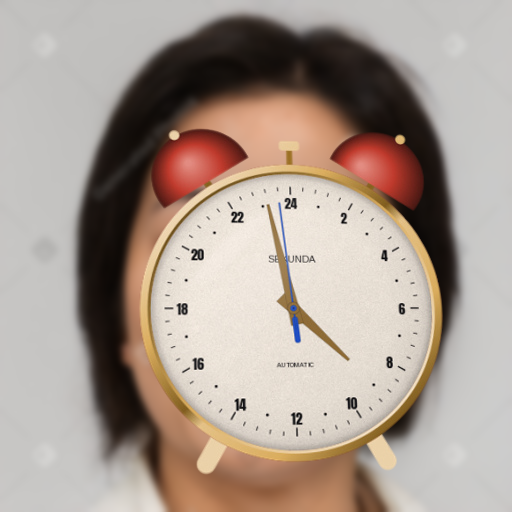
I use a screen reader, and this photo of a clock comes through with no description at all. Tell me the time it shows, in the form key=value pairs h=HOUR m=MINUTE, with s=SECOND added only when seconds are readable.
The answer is h=8 m=57 s=59
